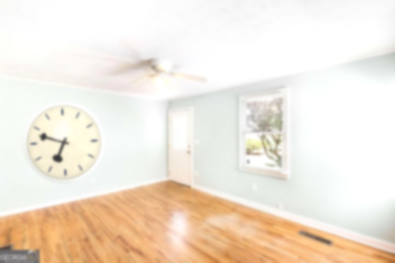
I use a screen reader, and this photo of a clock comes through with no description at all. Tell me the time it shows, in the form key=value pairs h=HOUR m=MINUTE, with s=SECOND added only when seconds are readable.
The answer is h=6 m=48
